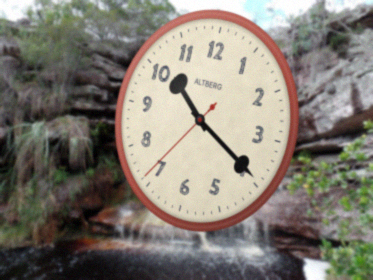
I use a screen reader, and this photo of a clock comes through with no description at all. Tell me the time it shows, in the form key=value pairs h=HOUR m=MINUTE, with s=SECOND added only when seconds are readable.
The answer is h=10 m=19 s=36
